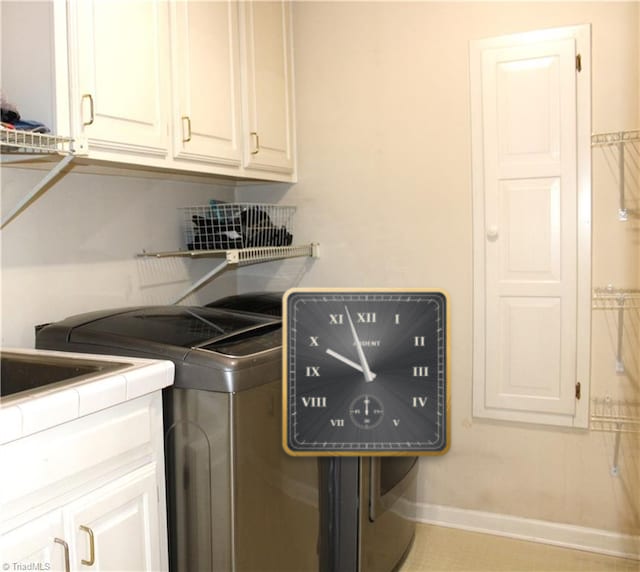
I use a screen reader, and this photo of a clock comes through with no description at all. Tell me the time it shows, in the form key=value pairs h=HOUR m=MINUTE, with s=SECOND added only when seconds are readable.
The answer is h=9 m=57
